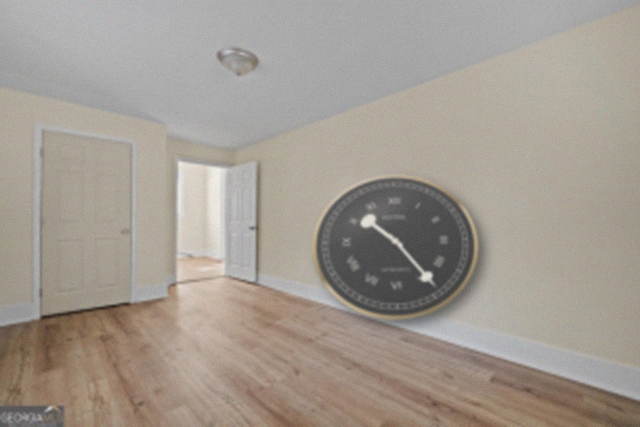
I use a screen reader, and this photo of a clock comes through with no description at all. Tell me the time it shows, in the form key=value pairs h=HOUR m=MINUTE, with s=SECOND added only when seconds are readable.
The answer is h=10 m=24
